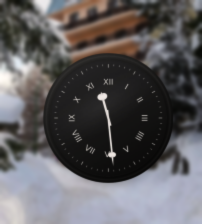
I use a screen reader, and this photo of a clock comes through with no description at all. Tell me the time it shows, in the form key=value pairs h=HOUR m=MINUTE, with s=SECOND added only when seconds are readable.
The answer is h=11 m=29
